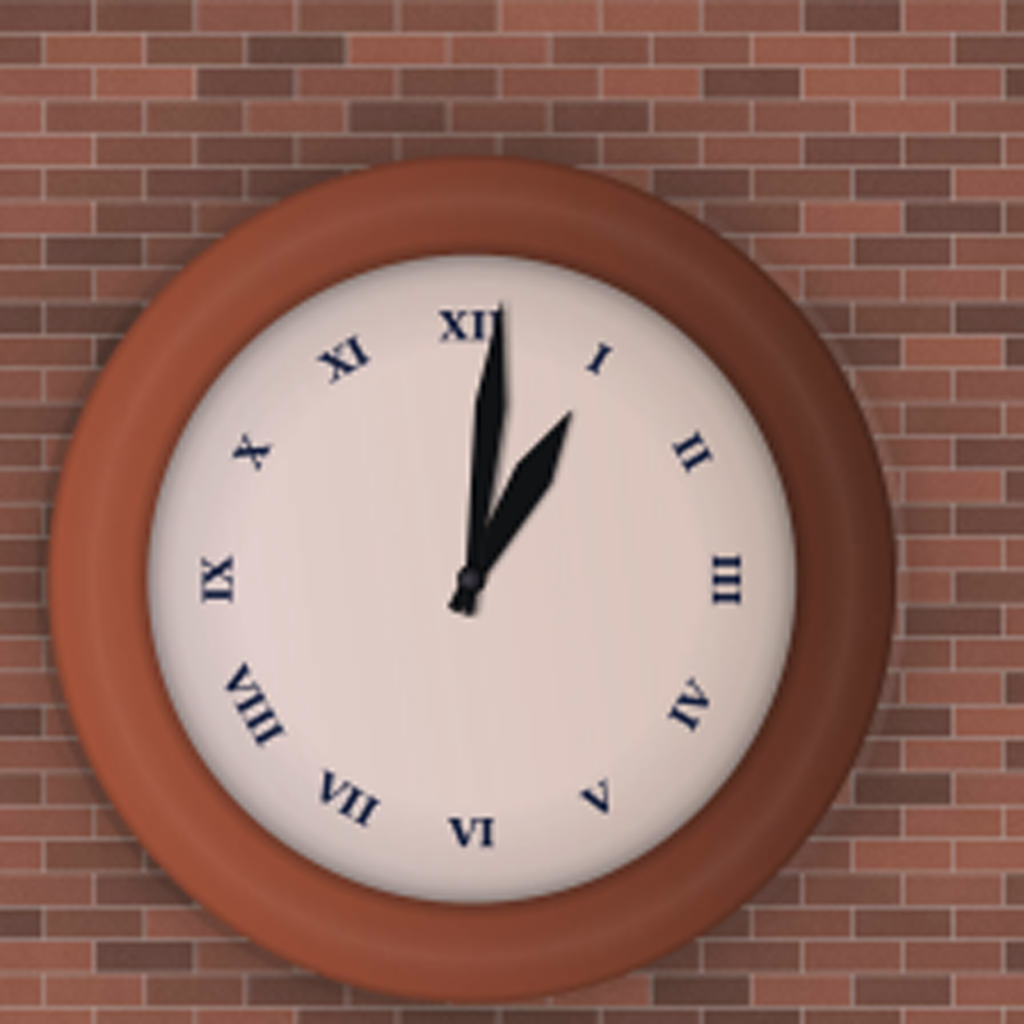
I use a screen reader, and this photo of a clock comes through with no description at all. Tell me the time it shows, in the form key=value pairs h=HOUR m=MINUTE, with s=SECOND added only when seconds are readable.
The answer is h=1 m=1
